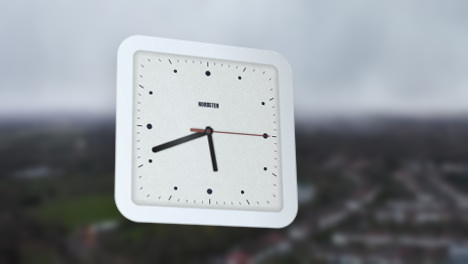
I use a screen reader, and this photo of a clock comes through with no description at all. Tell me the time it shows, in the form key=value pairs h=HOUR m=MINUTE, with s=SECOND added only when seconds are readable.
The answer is h=5 m=41 s=15
